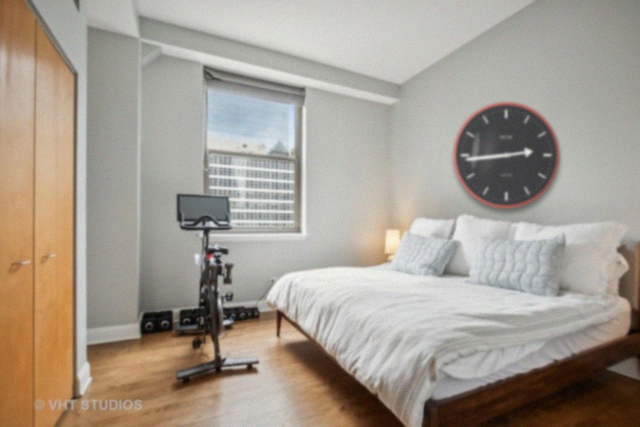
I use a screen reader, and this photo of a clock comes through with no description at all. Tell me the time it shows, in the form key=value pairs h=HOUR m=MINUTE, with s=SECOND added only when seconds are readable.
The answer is h=2 m=44
